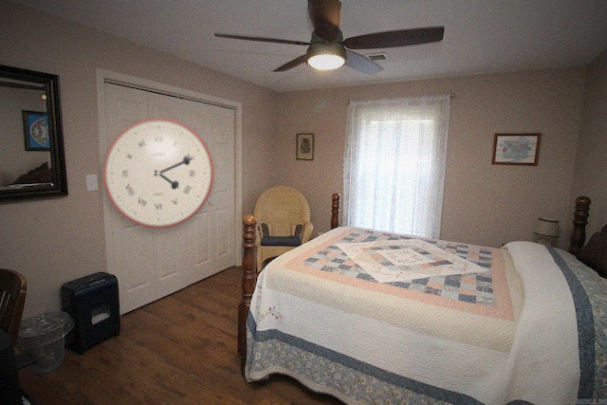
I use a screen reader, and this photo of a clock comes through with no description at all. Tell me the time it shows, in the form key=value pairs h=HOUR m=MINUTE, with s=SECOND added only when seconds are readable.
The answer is h=4 m=11
